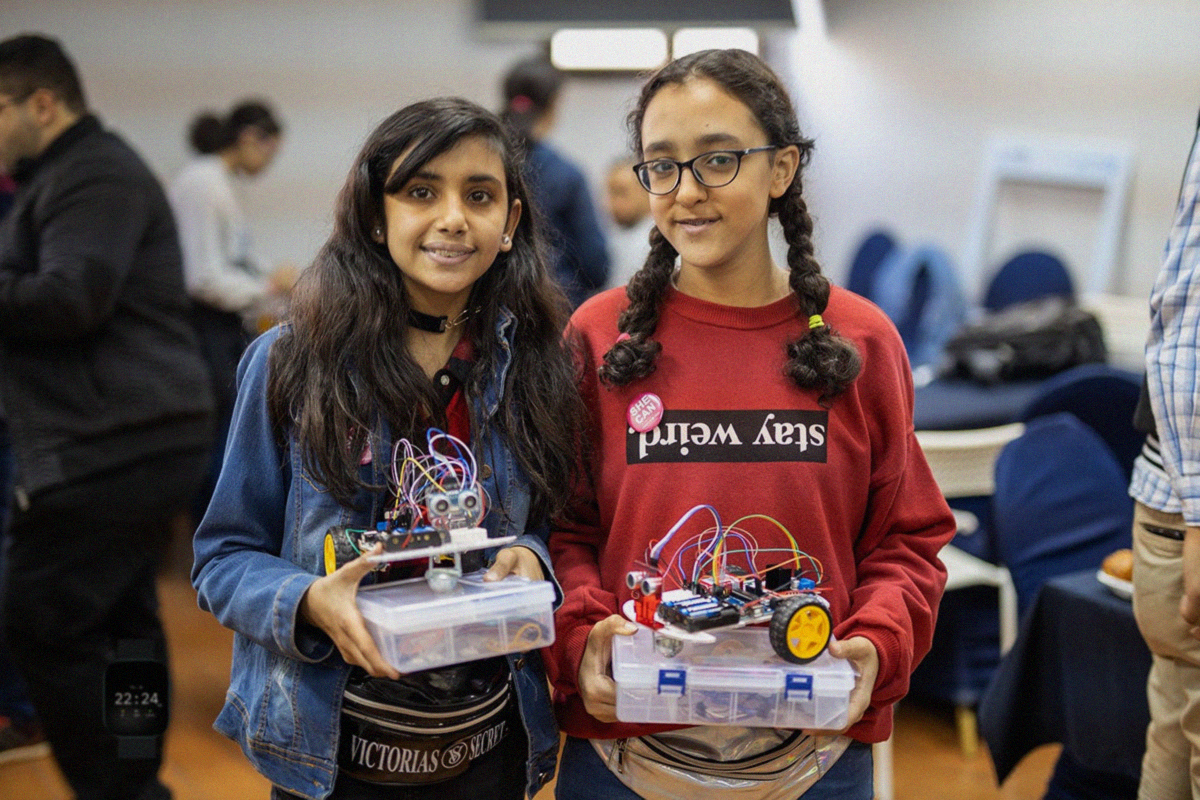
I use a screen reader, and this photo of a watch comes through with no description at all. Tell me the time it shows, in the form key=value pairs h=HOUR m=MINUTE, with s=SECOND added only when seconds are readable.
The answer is h=22 m=24
